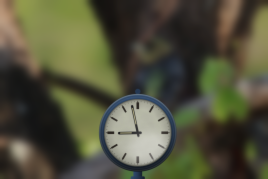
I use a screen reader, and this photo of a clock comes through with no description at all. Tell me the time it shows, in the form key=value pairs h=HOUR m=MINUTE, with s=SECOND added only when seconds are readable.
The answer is h=8 m=58
